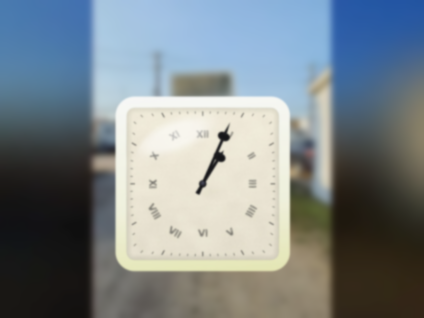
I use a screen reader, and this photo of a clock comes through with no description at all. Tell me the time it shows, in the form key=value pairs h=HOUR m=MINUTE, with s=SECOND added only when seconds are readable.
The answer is h=1 m=4
